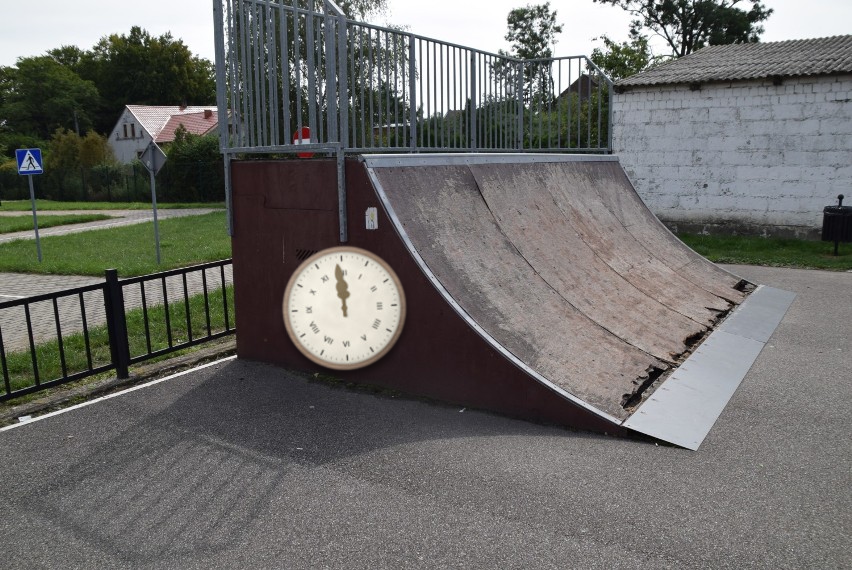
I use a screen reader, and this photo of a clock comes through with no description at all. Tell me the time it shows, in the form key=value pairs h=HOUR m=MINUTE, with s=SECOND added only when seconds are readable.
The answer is h=11 m=59
